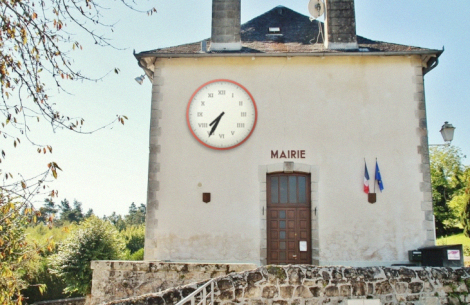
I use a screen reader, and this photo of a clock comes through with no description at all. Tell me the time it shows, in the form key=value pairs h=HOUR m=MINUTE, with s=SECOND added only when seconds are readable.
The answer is h=7 m=35
